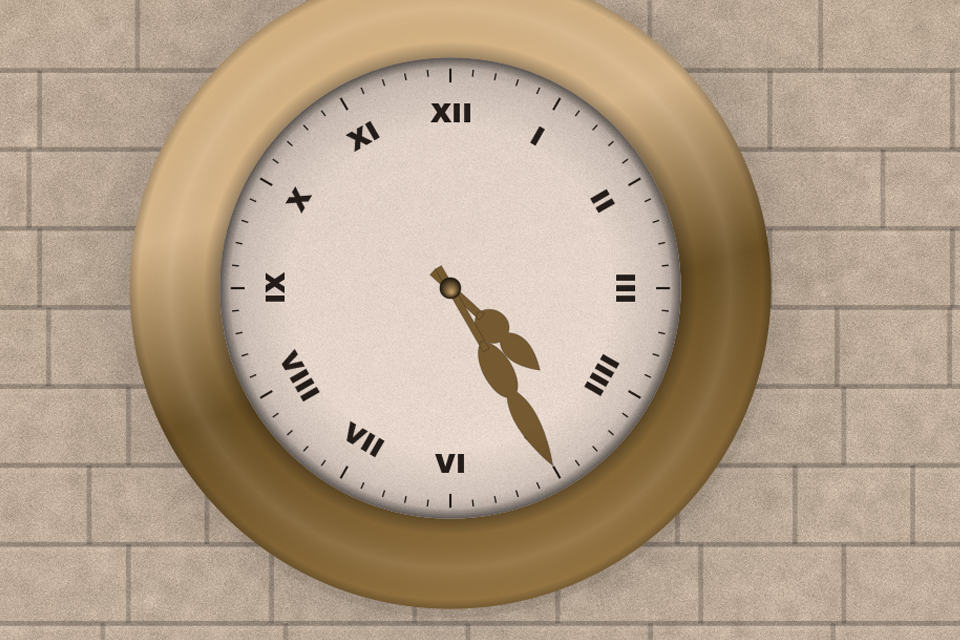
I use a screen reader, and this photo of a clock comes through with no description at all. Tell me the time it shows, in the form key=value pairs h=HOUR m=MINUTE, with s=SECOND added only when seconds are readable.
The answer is h=4 m=25
